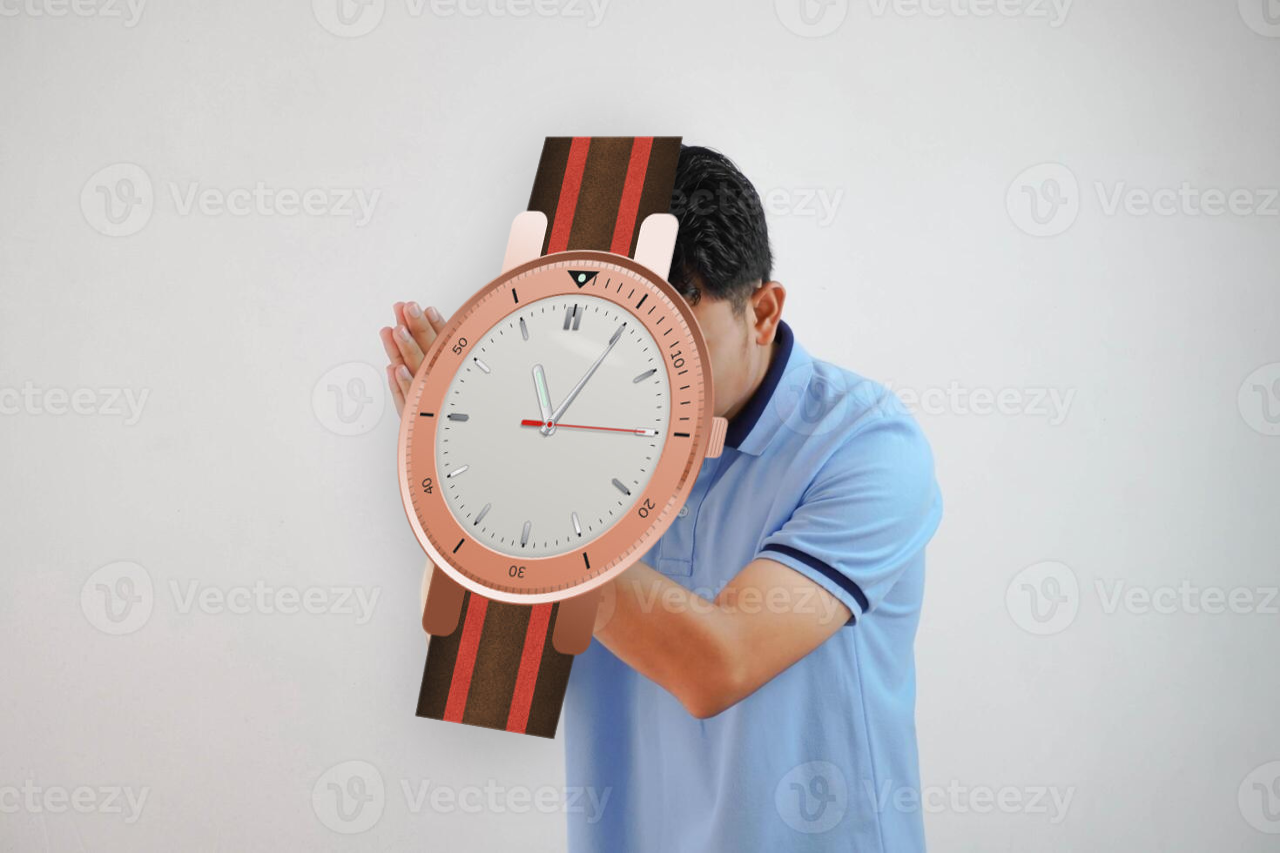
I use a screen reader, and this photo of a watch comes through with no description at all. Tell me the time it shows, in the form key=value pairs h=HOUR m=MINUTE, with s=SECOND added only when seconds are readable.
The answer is h=11 m=5 s=15
